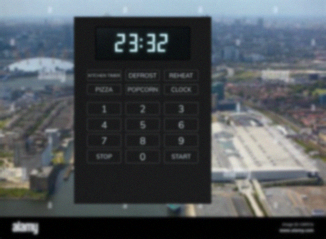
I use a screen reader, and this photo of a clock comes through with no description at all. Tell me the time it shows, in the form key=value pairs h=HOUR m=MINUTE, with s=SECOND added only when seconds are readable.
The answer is h=23 m=32
